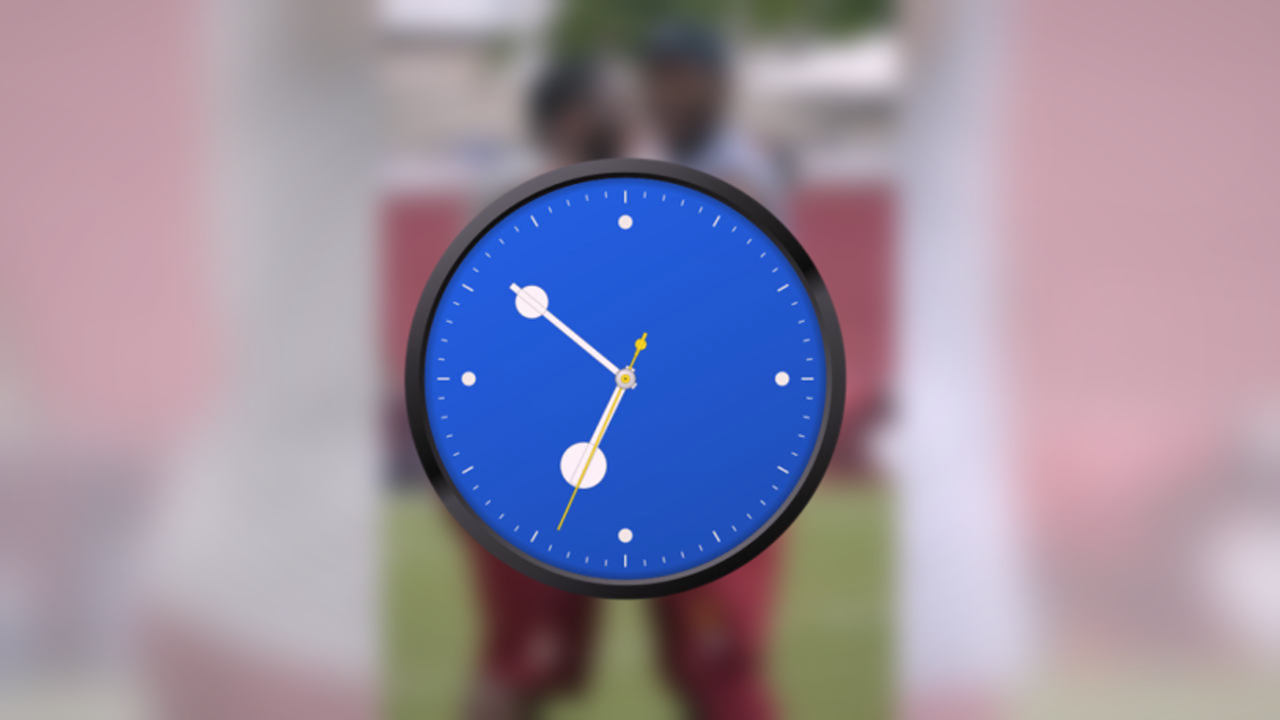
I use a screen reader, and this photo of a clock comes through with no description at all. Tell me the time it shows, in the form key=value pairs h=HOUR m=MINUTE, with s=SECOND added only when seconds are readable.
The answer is h=6 m=51 s=34
